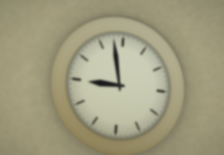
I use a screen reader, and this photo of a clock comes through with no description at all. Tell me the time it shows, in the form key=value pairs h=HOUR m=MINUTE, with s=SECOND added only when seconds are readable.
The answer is h=8 m=58
